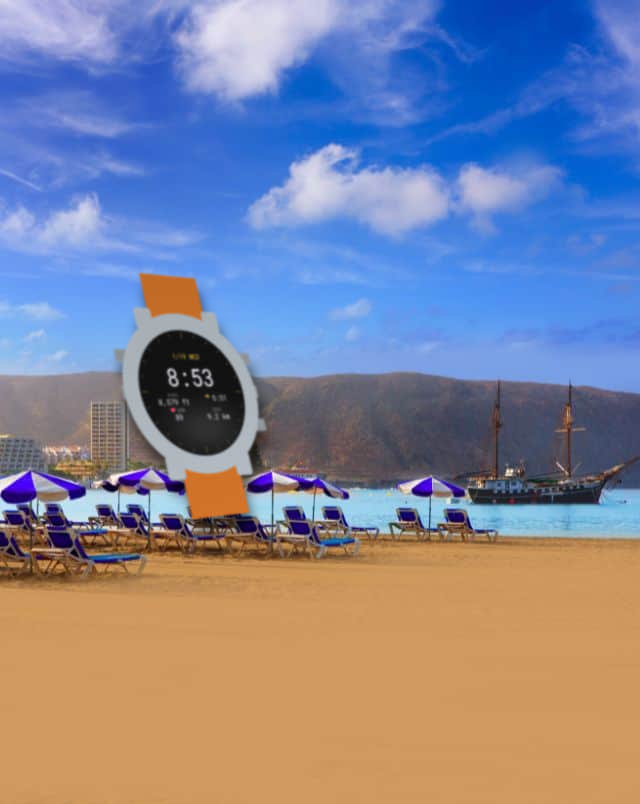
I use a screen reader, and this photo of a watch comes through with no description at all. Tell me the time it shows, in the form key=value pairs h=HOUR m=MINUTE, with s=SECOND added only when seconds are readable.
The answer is h=8 m=53
